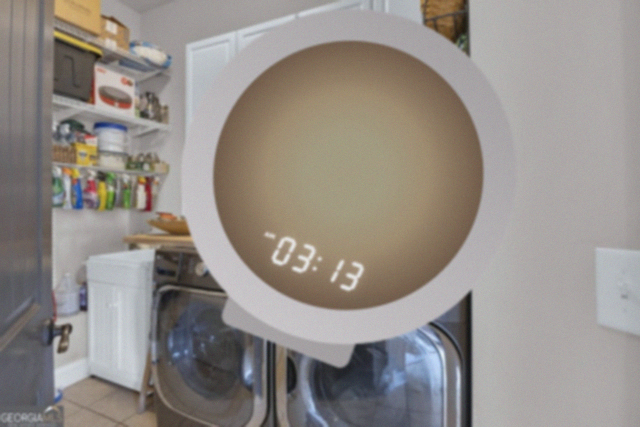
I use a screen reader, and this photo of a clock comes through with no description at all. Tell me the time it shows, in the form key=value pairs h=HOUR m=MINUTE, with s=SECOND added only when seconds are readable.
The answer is h=3 m=13
